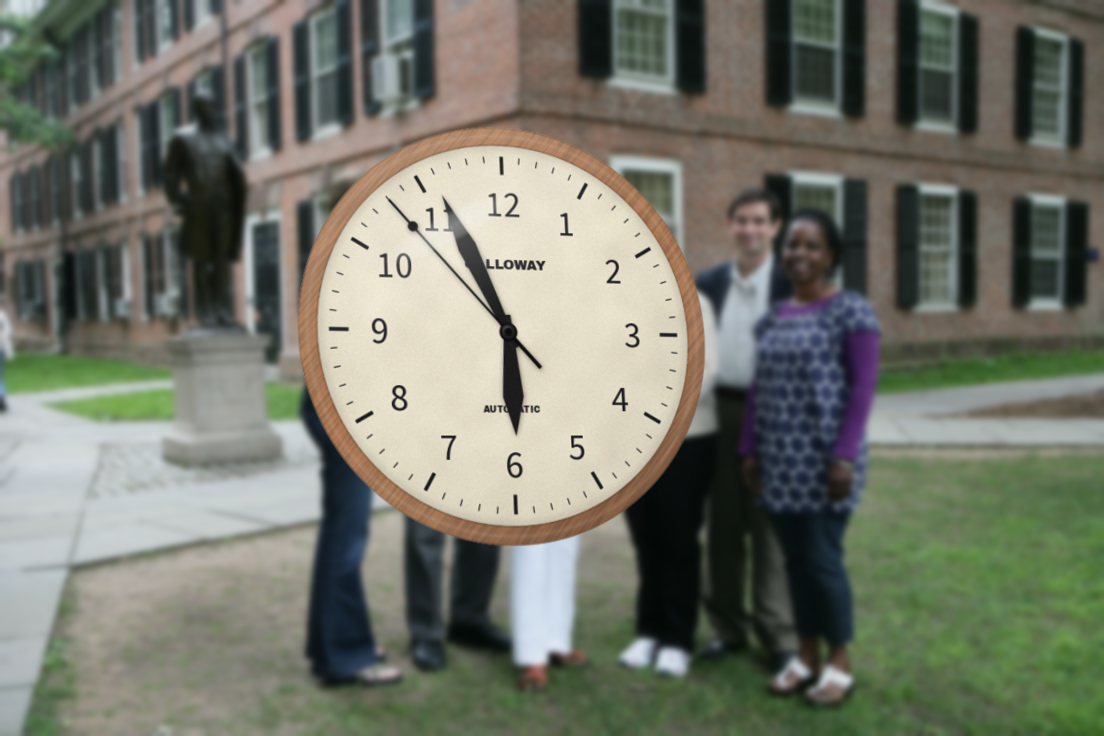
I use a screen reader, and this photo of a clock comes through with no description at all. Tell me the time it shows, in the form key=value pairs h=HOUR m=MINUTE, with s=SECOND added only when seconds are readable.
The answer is h=5 m=55 s=53
